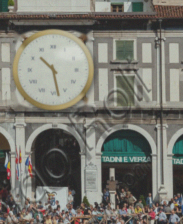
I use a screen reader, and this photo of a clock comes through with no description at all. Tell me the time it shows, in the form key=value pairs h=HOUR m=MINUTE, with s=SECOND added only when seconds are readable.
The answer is h=10 m=28
